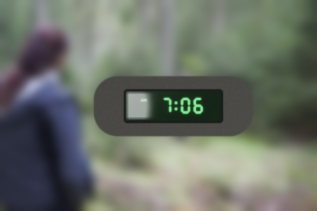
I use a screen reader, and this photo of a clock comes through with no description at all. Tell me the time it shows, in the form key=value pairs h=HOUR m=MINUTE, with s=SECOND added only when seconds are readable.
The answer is h=7 m=6
